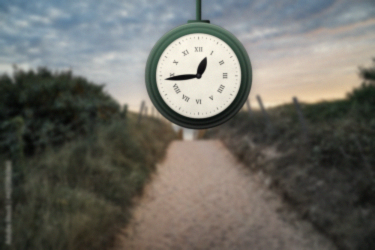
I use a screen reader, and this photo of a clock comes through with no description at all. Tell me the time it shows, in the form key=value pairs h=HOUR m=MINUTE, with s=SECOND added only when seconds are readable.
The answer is h=12 m=44
